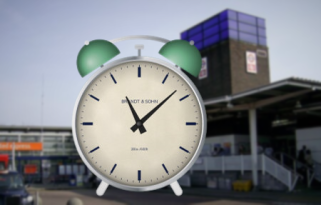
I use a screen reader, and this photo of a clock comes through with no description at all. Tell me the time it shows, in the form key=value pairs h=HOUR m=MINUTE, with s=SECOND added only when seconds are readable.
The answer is h=11 m=8
